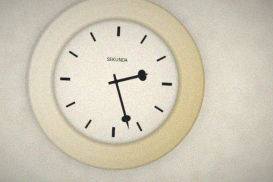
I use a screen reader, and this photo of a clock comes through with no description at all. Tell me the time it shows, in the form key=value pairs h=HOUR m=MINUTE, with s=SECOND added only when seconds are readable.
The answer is h=2 m=27
